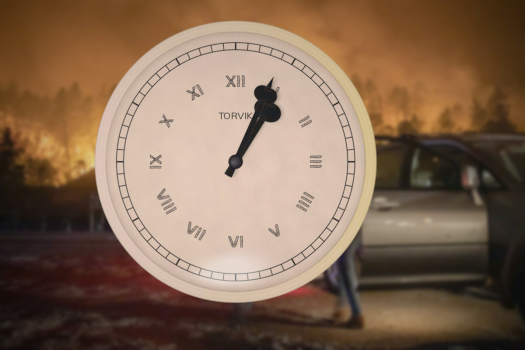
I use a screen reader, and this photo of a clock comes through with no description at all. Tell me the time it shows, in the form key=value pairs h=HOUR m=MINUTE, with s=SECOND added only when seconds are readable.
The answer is h=1 m=4
